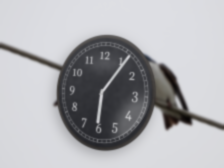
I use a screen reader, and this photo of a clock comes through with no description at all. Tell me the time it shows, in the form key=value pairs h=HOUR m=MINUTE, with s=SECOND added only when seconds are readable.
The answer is h=6 m=6
